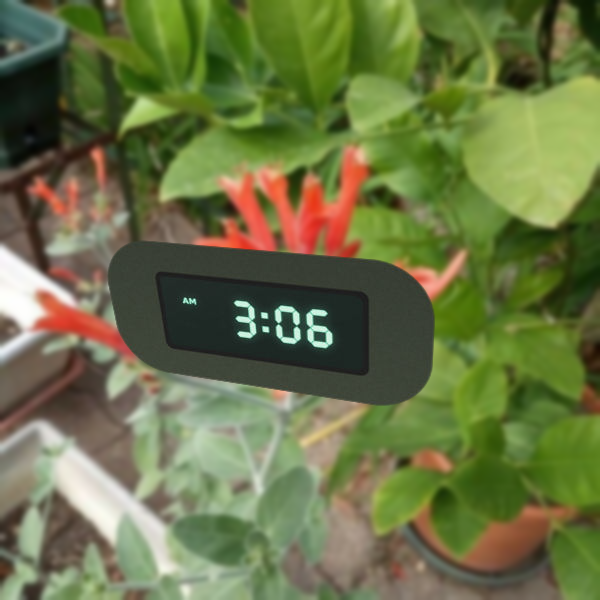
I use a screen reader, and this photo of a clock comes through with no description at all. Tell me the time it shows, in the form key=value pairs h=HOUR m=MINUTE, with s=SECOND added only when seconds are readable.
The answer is h=3 m=6
